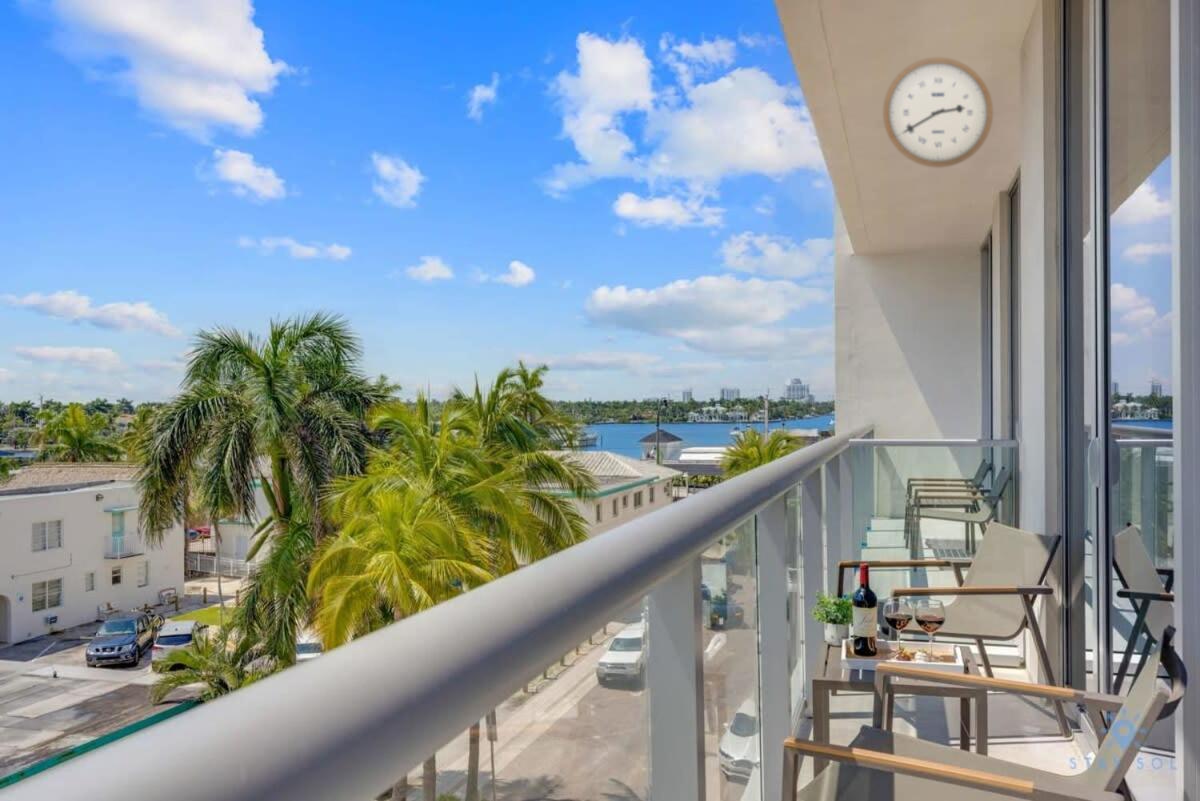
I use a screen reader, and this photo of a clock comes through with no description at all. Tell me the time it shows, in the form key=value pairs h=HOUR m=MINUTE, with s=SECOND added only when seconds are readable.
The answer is h=2 m=40
